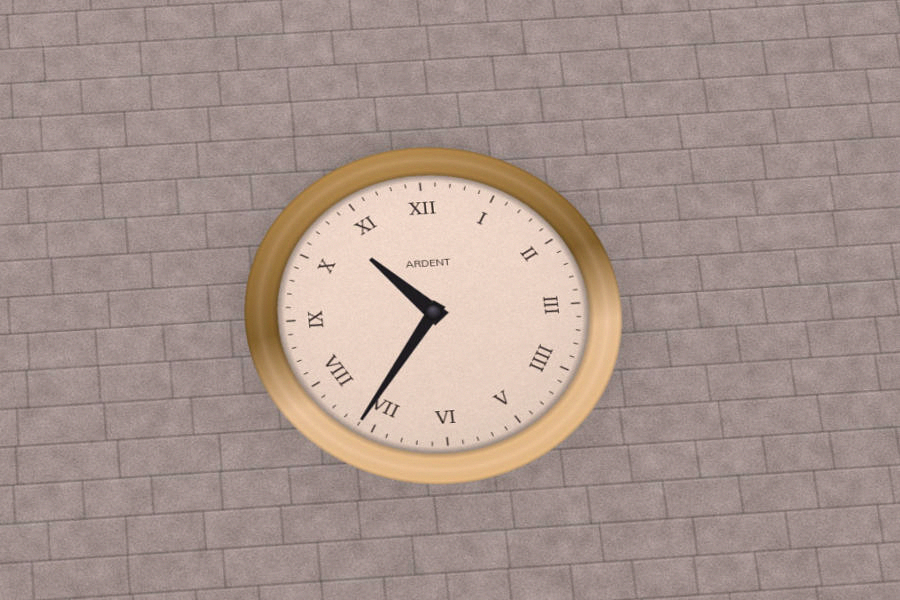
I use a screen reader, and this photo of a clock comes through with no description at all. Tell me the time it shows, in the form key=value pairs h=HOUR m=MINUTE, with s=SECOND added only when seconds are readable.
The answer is h=10 m=36
